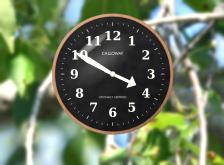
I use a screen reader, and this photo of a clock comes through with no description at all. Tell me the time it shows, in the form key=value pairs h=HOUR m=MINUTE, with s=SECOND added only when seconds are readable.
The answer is h=3 m=50
